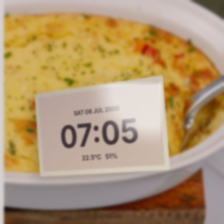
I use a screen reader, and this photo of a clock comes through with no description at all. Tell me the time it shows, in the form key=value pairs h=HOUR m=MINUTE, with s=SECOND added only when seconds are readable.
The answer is h=7 m=5
